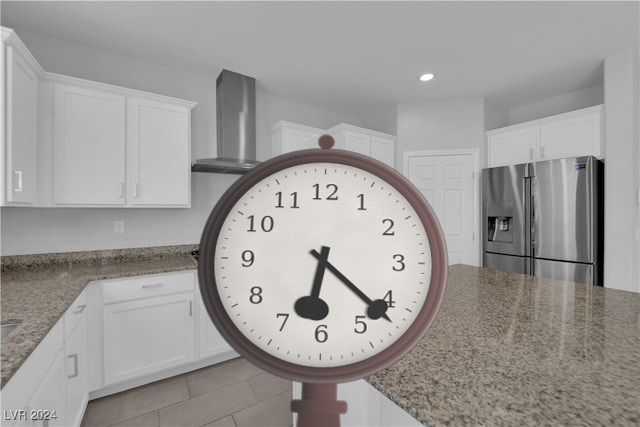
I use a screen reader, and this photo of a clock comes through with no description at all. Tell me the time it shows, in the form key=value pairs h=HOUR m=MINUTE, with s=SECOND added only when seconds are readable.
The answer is h=6 m=22
